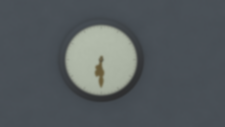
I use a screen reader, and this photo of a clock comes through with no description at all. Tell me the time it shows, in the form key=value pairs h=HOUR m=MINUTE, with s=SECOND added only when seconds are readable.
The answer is h=6 m=30
